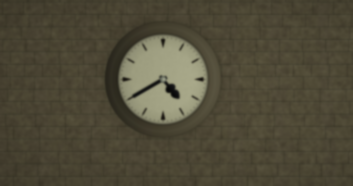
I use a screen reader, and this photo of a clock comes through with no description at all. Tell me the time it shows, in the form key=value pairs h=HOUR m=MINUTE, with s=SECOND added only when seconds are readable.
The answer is h=4 m=40
